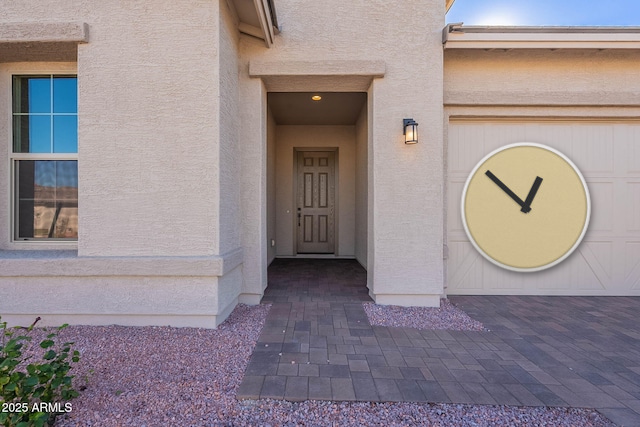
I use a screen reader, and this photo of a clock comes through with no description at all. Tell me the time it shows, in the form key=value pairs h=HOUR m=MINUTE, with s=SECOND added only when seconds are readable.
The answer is h=12 m=52
